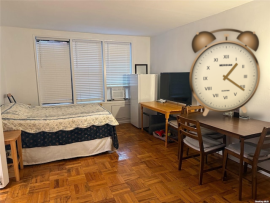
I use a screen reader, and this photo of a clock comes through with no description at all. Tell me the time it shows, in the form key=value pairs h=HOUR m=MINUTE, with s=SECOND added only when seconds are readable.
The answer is h=1 m=21
